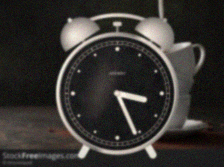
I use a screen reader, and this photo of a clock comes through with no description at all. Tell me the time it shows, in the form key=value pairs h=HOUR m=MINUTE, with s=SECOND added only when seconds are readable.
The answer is h=3 m=26
